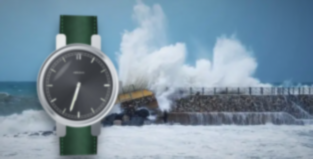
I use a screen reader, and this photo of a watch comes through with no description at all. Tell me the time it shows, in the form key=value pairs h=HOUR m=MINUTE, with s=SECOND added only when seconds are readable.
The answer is h=6 m=33
